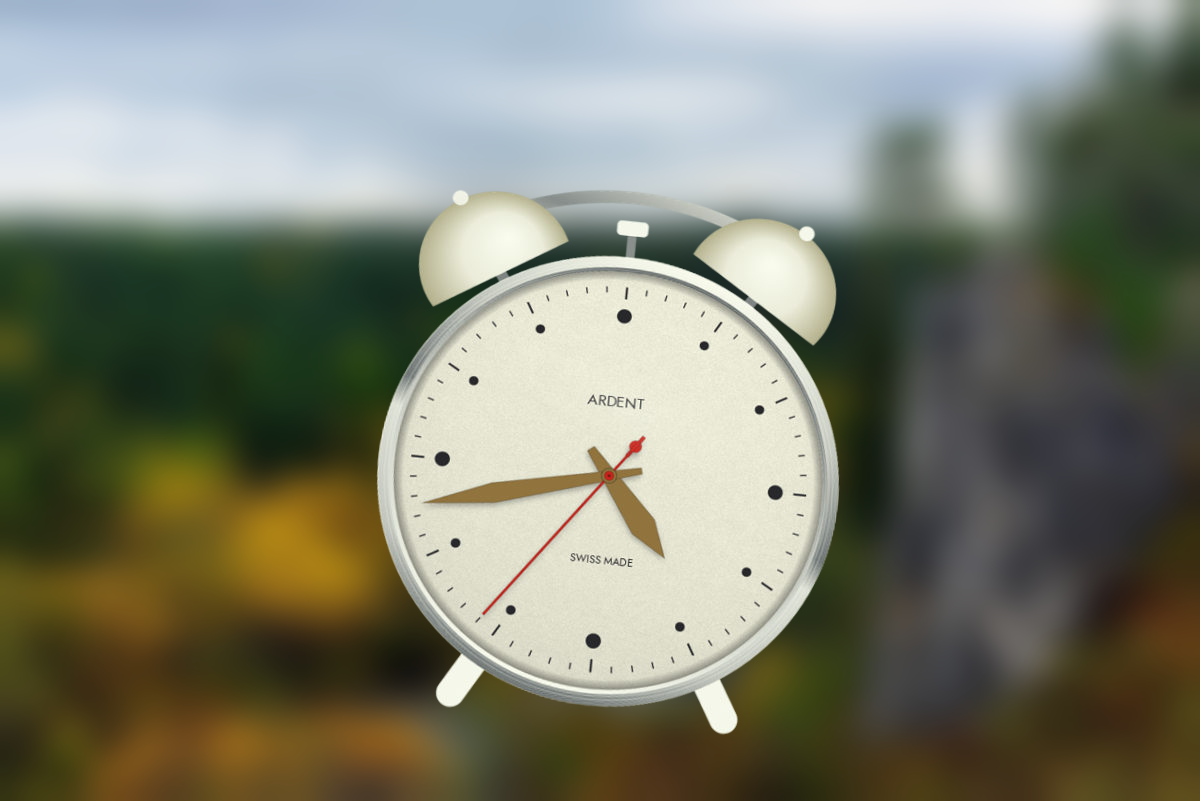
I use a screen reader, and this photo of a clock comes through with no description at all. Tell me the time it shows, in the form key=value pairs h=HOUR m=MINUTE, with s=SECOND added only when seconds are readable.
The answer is h=4 m=42 s=36
